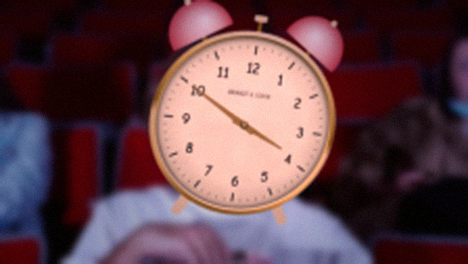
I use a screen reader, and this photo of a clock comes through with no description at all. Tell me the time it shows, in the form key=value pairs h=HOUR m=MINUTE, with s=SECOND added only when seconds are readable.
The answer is h=3 m=50
